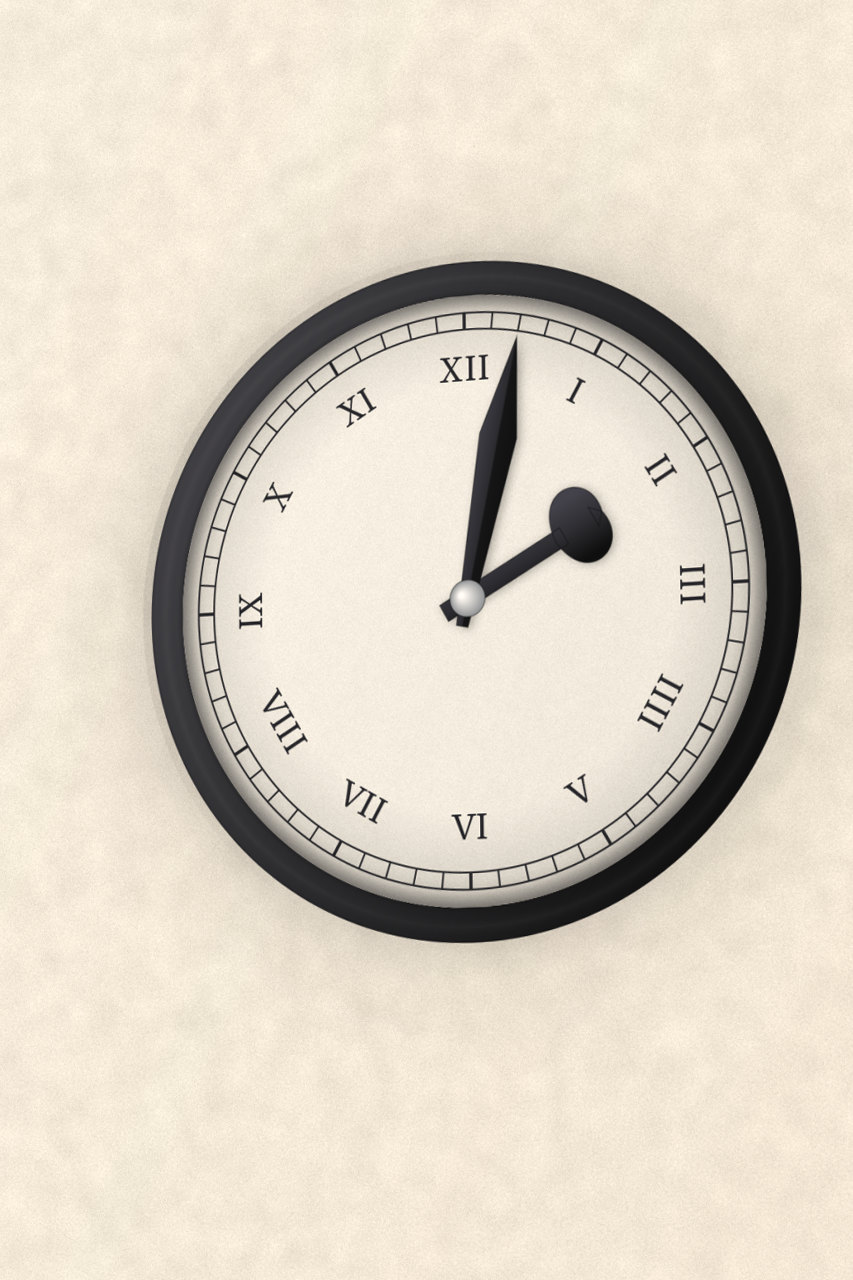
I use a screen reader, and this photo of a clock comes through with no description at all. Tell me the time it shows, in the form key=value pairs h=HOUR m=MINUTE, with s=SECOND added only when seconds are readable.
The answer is h=2 m=2
